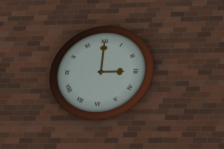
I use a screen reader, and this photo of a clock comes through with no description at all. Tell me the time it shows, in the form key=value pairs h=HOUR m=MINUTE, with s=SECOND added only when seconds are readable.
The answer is h=3 m=0
